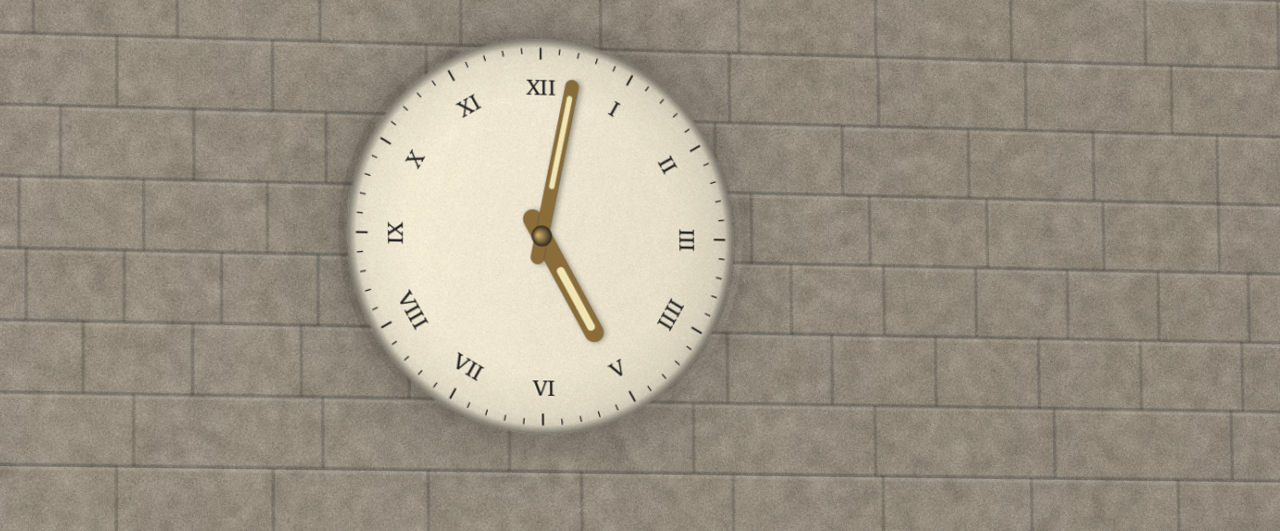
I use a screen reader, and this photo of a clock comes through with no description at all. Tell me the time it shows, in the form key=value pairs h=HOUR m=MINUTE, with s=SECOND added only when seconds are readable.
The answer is h=5 m=2
